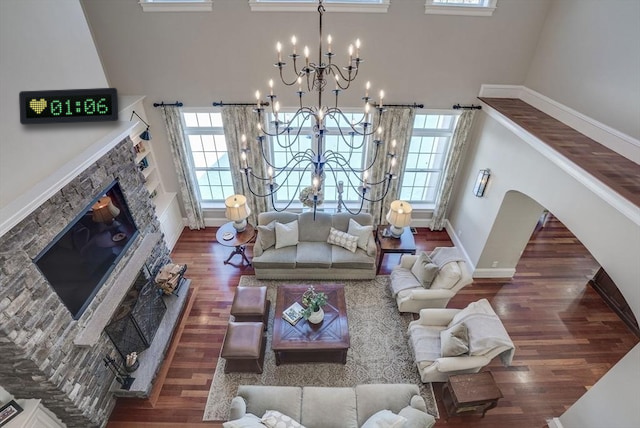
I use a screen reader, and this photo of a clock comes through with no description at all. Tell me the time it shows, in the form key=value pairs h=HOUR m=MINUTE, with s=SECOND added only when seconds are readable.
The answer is h=1 m=6
